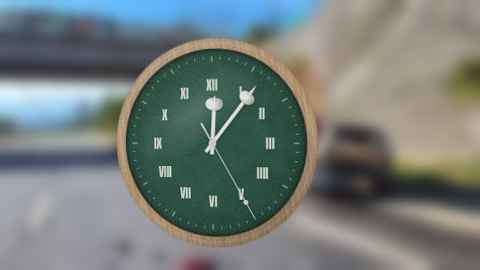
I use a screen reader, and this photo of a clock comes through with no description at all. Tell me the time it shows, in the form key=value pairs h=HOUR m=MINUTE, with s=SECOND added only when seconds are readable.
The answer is h=12 m=6 s=25
